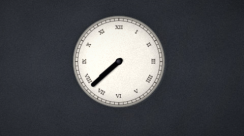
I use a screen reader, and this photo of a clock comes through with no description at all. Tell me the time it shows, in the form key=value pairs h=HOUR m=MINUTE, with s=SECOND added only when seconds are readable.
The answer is h=7 m=38
